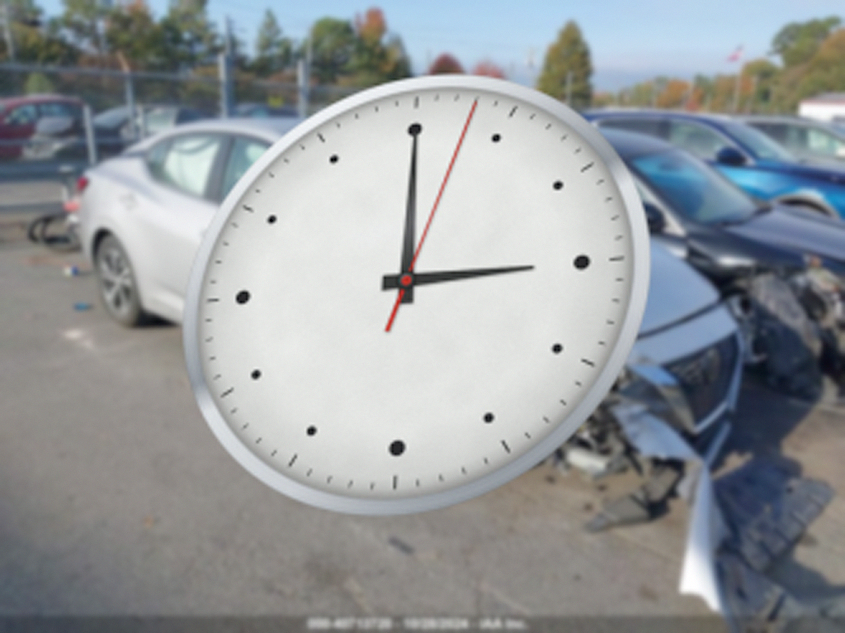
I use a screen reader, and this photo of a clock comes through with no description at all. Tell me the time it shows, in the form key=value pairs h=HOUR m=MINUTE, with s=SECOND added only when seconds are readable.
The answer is h=3 m=0 s=3
